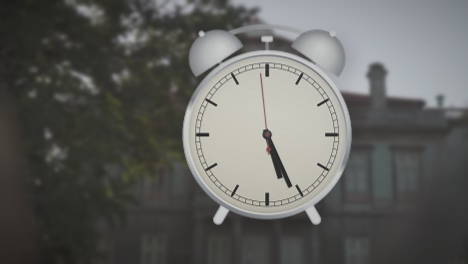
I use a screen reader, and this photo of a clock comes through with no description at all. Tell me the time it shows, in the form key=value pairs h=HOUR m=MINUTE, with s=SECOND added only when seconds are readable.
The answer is h=5 m=25 s=59
